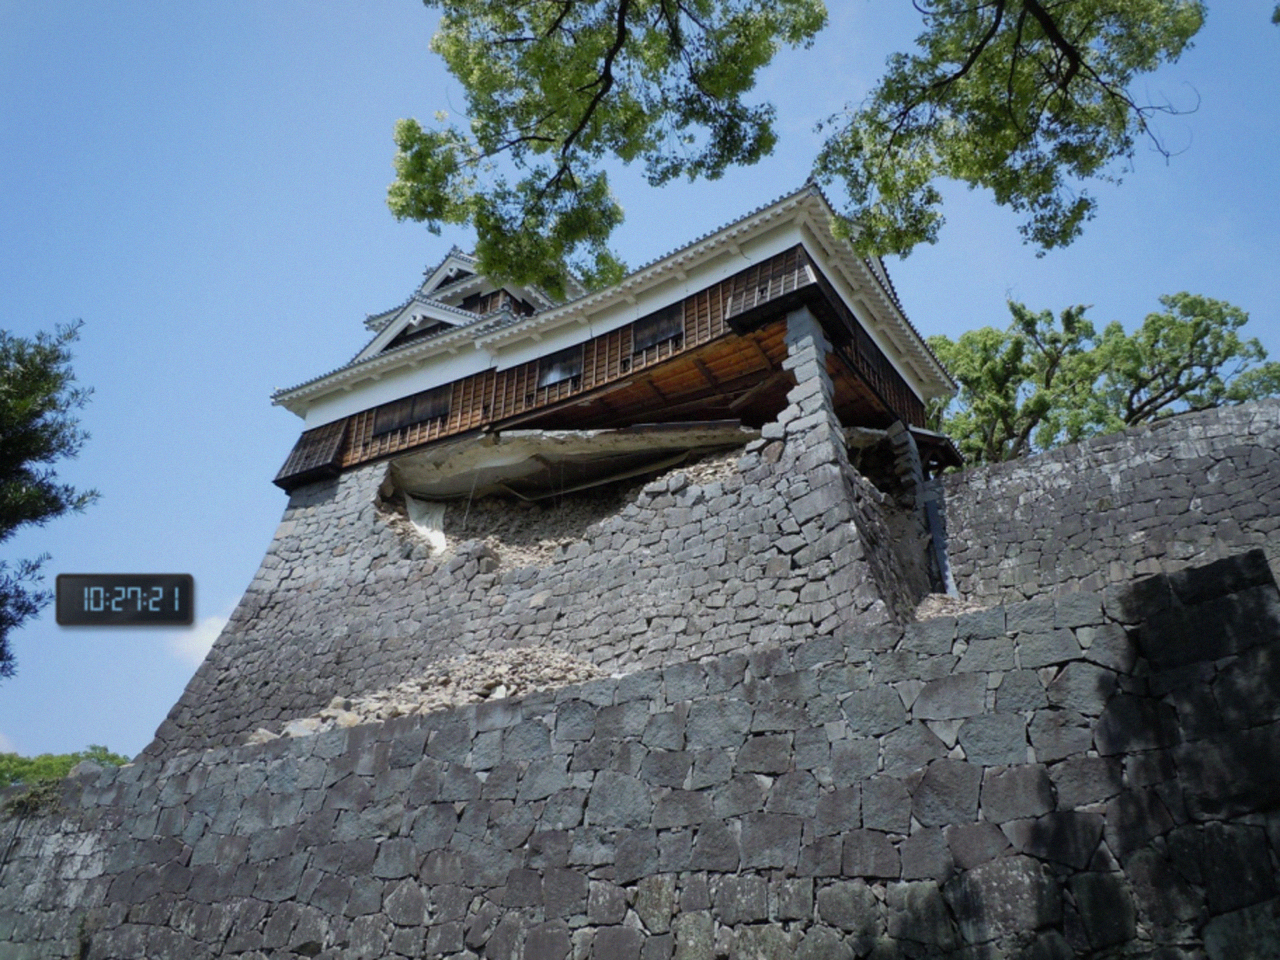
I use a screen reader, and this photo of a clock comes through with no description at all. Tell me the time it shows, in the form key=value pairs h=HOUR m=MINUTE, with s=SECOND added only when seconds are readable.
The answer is h=10 m=27 s=21
